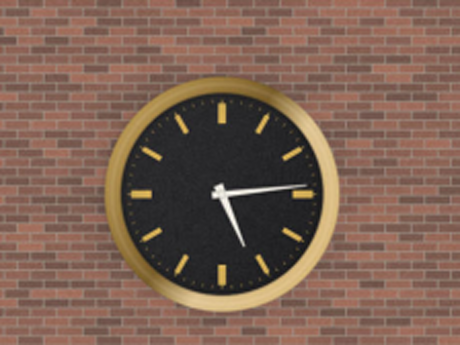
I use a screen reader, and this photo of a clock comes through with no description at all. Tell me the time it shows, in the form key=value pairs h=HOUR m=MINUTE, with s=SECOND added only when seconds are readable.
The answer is h=5 m=14
